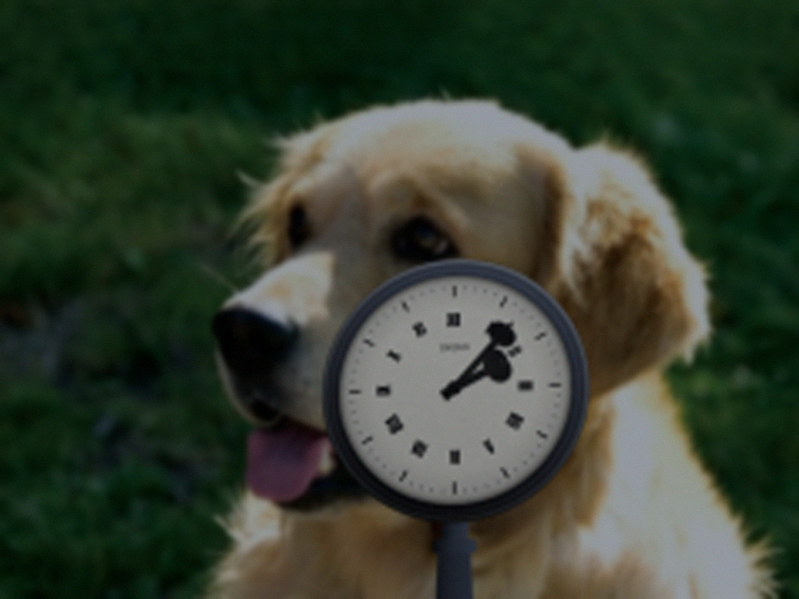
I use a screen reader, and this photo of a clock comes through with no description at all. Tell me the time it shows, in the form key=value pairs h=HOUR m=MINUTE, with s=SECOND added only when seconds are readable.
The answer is h=2 m=7
